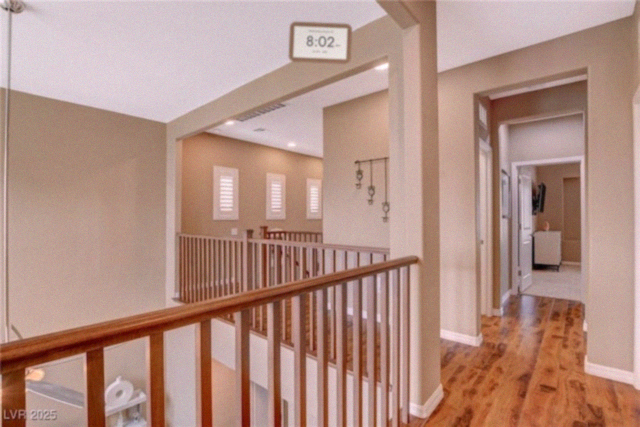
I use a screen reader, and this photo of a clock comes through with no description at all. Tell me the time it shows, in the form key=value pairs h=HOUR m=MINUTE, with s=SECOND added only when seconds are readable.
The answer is h=8 m=2
